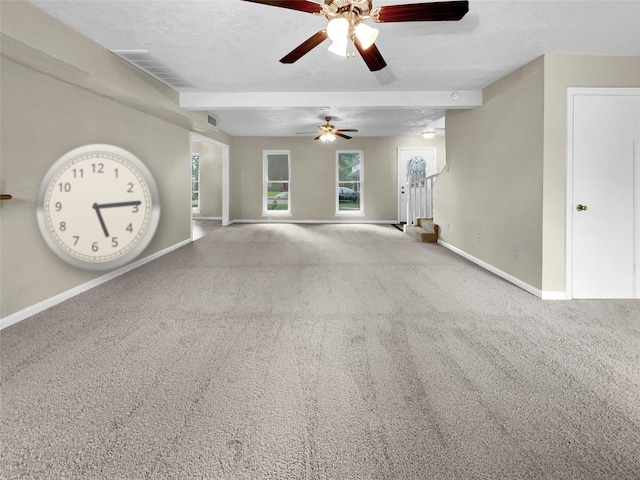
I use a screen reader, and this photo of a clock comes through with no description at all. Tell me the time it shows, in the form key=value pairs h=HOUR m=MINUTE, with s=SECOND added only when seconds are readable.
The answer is h=5 m=14
